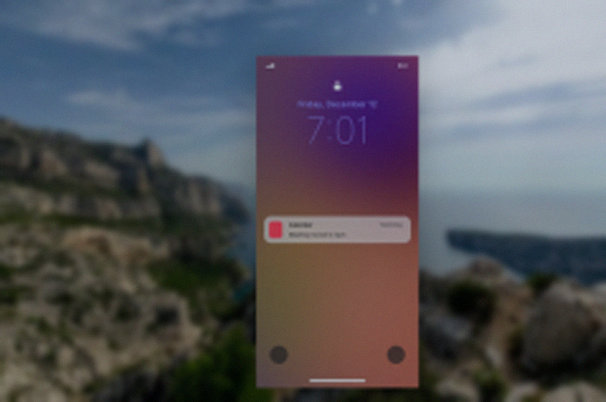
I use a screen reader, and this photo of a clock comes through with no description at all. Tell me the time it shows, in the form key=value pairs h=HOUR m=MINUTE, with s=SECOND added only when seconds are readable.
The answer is h=7 m=1
